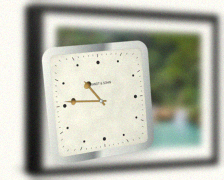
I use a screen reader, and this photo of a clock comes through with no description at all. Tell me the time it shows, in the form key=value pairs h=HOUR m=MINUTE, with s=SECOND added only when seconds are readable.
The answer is h=10 m=46
